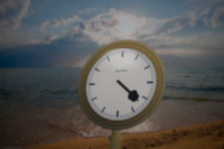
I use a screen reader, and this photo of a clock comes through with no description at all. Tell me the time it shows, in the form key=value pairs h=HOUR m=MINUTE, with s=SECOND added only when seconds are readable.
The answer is h=4 m=22
